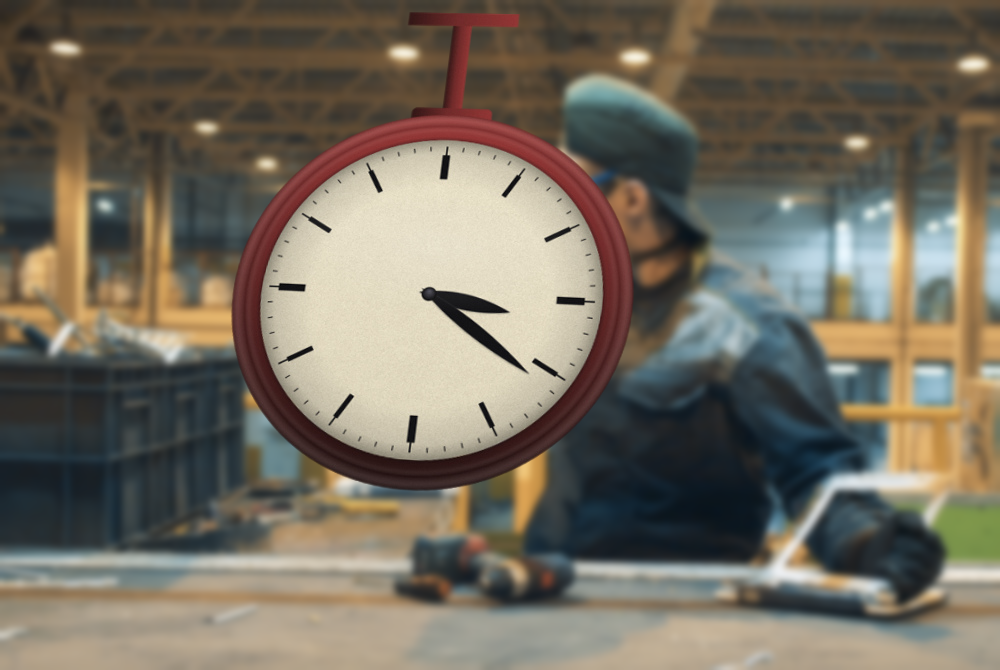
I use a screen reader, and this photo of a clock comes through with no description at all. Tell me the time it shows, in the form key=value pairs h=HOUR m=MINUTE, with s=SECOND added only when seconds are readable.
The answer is h=3 m=21
